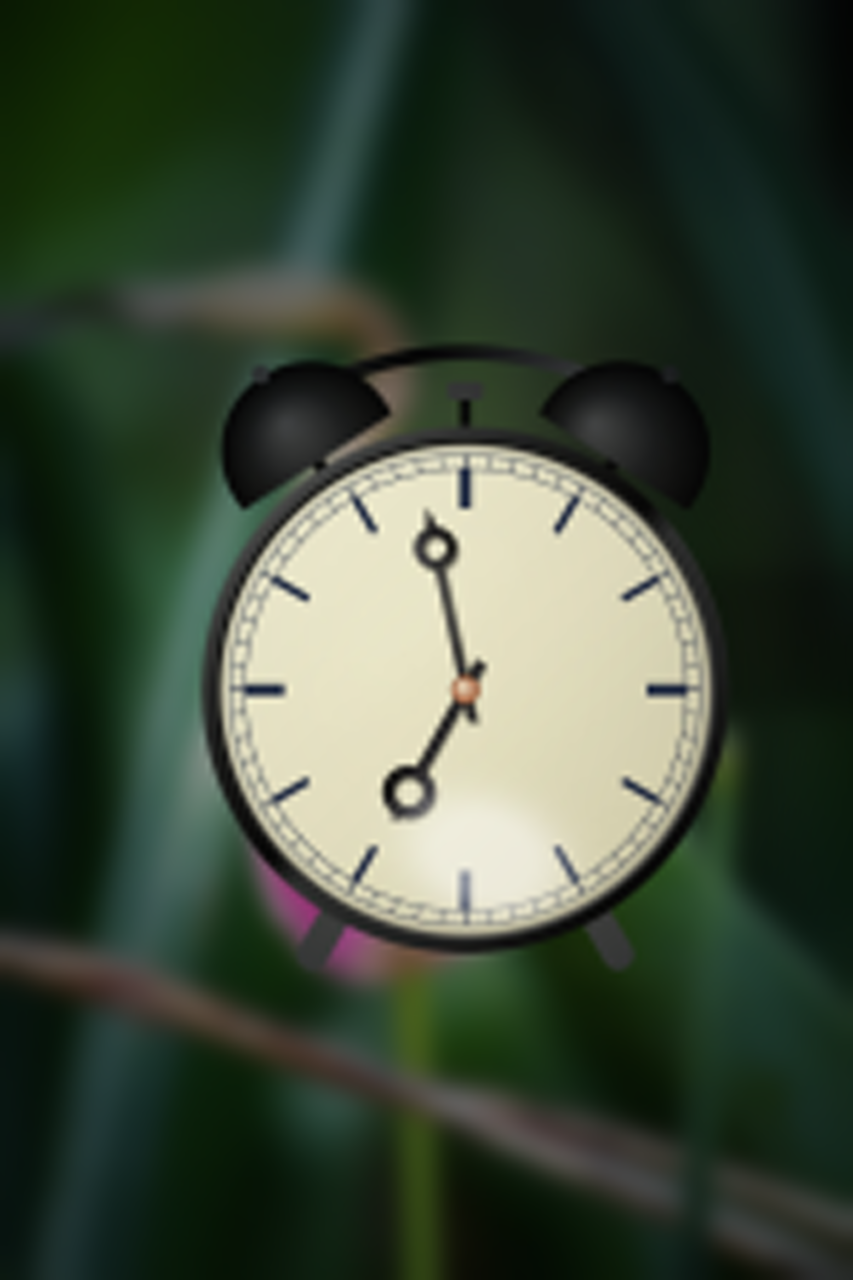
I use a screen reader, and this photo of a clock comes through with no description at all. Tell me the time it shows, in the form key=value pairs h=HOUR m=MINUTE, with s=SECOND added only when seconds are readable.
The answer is h=6 m=58
